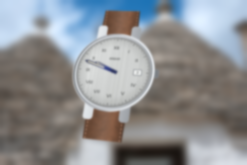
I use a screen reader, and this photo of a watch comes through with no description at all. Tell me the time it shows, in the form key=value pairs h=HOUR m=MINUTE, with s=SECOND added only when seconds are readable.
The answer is h=9 m=48
